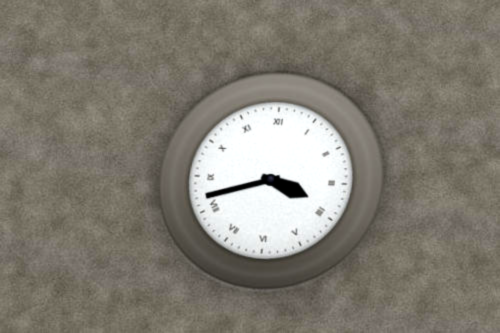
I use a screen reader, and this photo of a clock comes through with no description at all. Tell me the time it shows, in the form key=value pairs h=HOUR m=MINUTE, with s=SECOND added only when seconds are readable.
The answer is h=3 m=42
